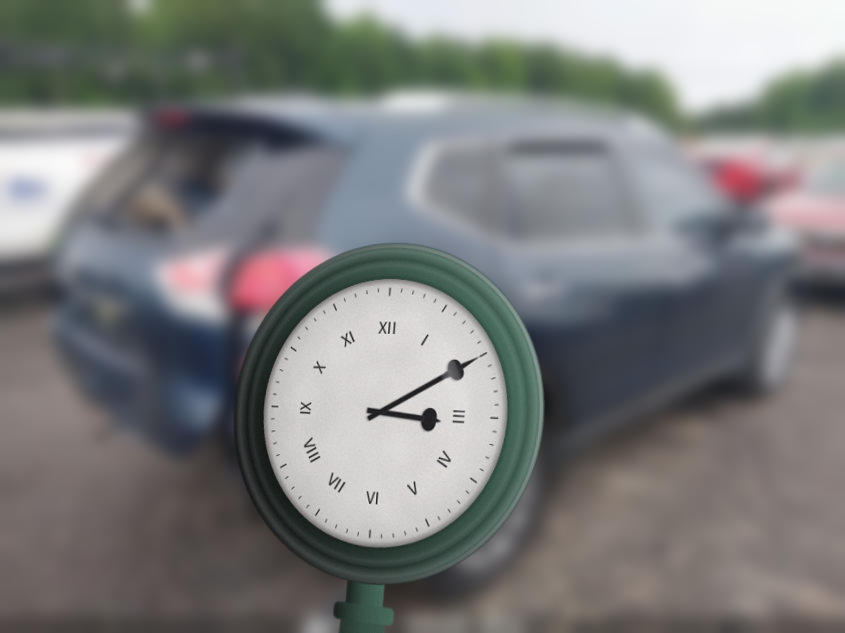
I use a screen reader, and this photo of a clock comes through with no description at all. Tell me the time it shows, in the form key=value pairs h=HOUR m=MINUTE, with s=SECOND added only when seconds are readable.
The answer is h=3 m=10
